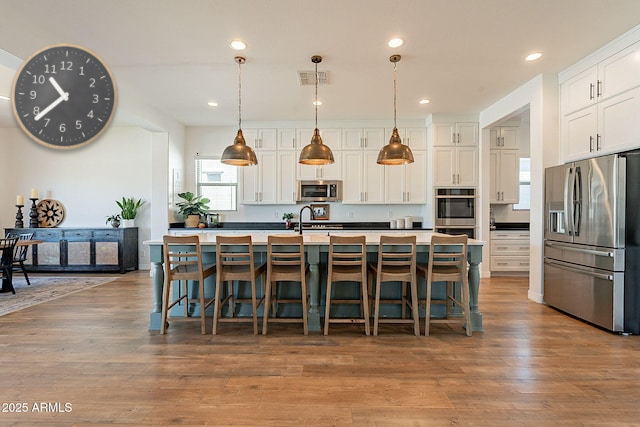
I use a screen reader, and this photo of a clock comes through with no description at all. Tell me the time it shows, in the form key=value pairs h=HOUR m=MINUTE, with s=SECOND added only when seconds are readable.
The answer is h=10 m=38
